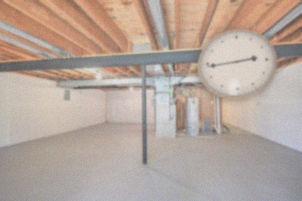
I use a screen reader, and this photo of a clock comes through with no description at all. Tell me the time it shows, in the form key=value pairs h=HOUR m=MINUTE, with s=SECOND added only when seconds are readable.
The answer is h=2 m=44
